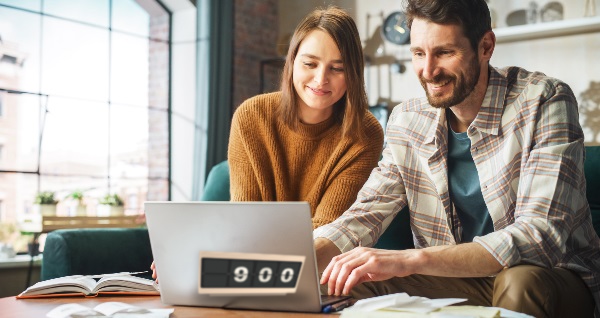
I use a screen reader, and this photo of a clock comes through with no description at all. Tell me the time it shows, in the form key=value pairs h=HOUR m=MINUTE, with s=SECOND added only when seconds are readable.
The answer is h=9 m=0
